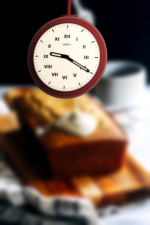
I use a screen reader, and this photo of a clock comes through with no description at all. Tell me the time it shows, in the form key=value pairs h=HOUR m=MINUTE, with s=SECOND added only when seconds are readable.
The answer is h=9 m=20
